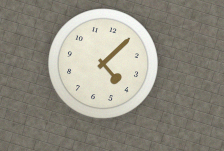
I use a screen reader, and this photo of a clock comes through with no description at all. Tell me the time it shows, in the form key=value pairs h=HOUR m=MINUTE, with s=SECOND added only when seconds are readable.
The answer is h=4 m=5
